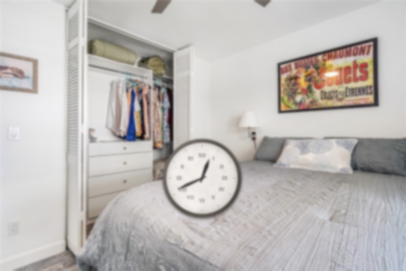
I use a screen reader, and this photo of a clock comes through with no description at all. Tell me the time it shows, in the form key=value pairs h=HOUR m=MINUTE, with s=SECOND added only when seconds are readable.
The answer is h=12 m=41
